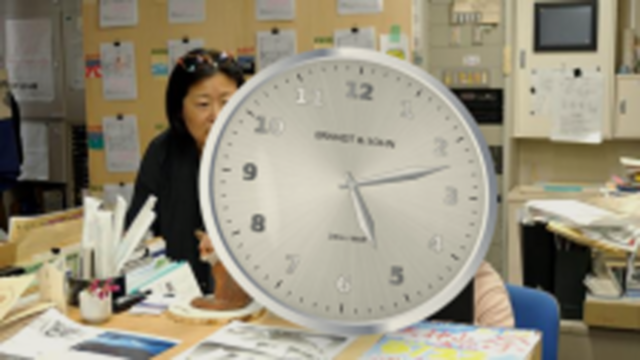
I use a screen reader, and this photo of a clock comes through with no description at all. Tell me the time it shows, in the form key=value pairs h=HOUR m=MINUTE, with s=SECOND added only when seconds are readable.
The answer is h=5 m=12
